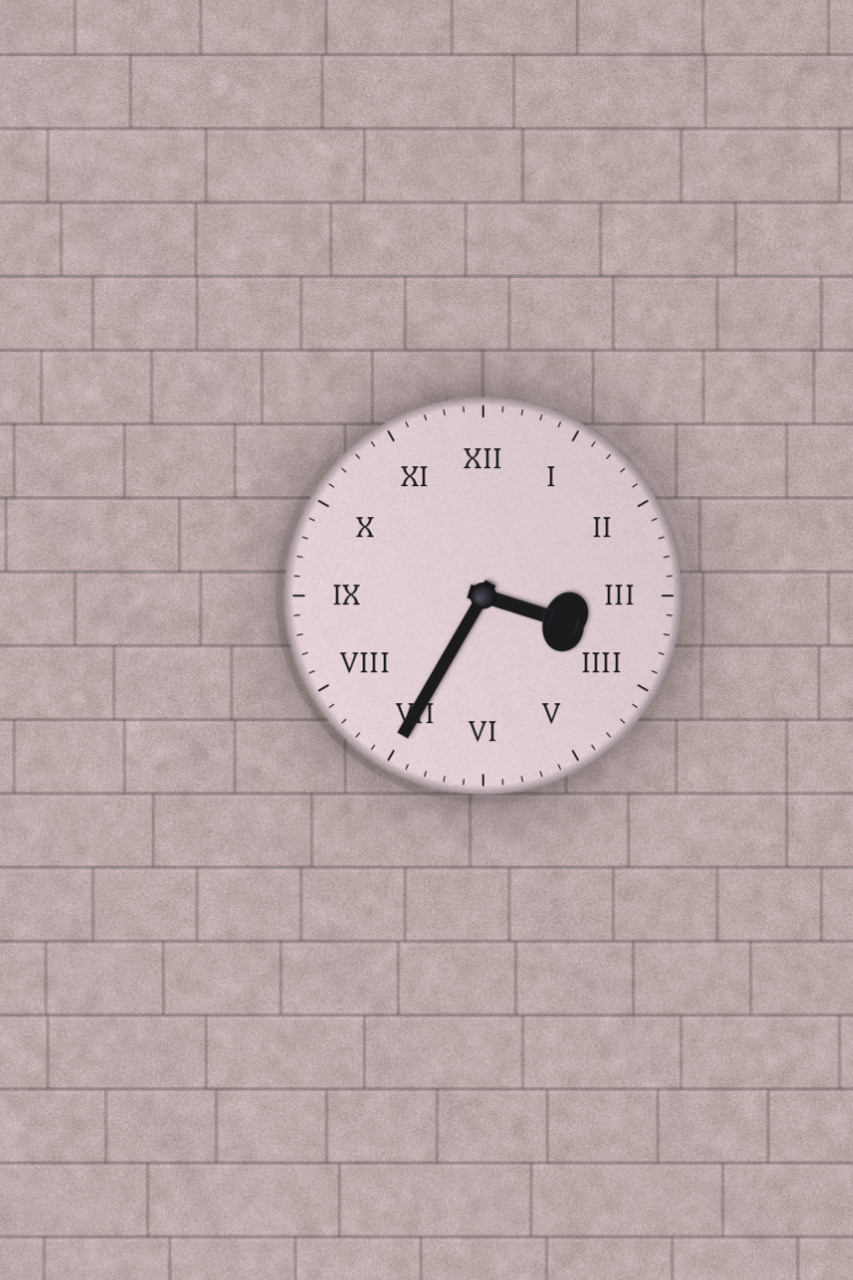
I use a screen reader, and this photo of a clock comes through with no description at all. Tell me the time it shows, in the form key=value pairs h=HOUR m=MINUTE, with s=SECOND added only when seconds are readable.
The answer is h=3 m=35
